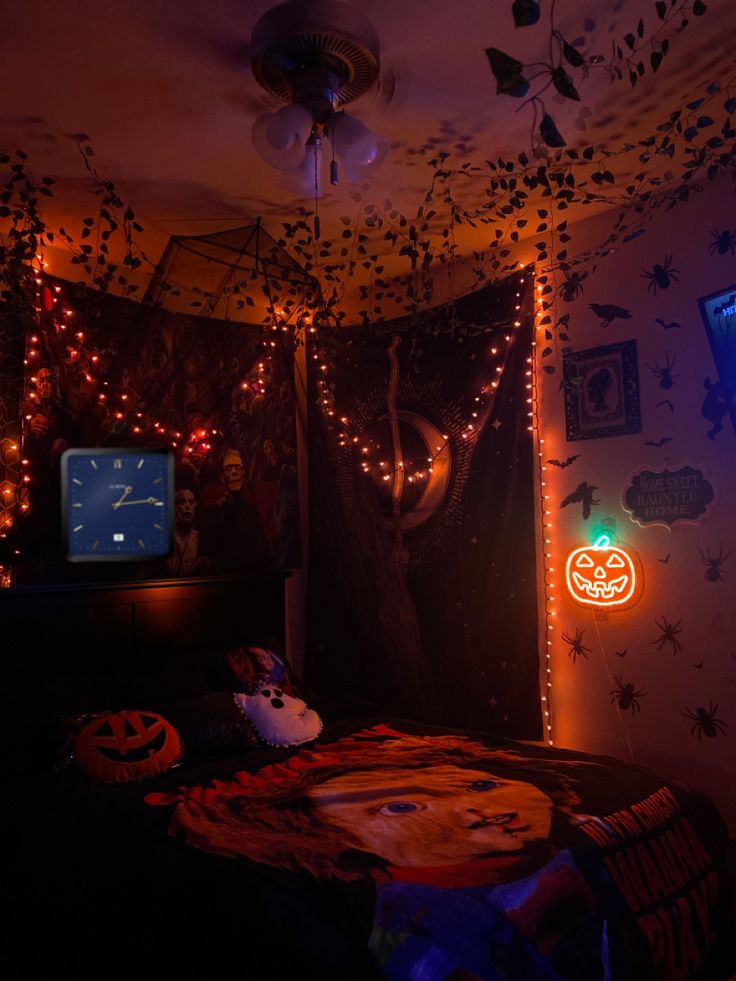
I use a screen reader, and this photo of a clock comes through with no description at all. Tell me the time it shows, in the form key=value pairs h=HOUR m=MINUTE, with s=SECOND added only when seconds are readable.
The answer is h=1 m=14
